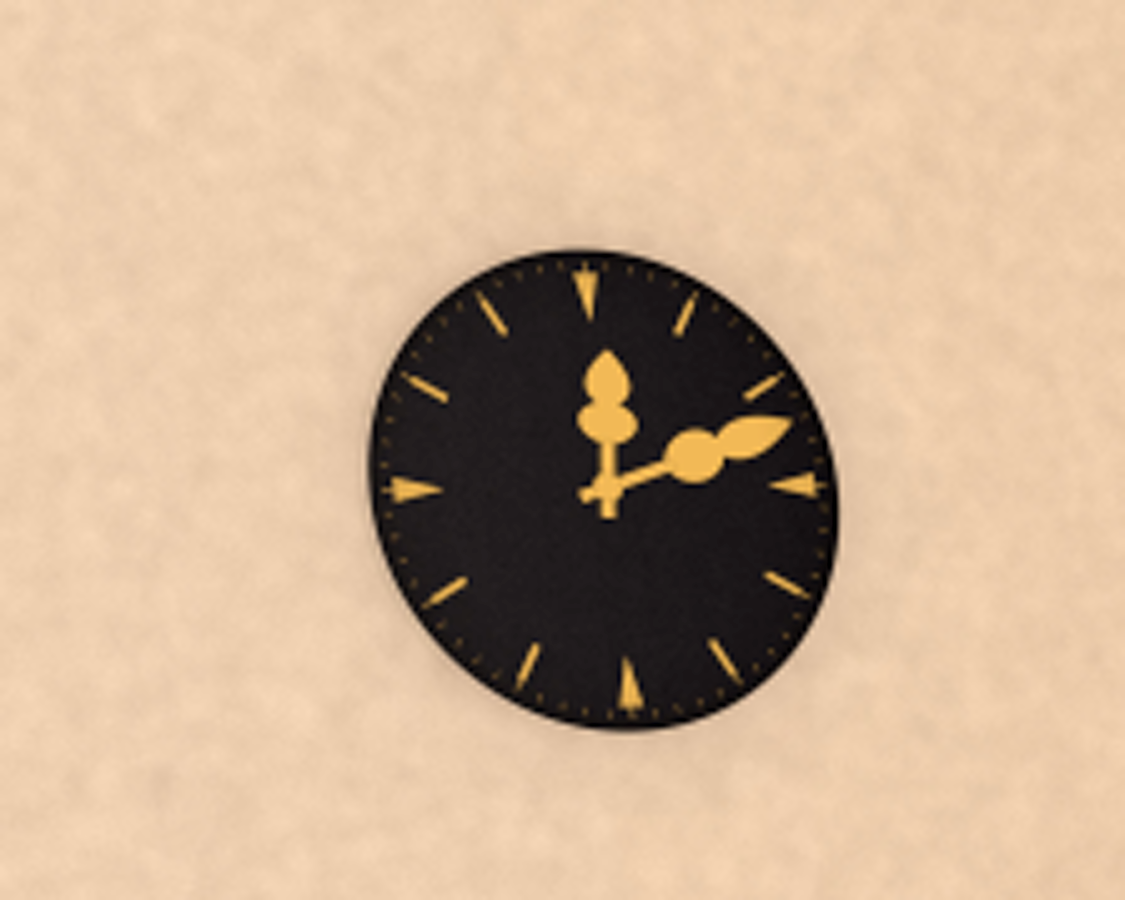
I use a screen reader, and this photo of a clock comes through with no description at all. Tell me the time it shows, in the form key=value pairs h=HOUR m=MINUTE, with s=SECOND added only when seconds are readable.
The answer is h=12 m=12
